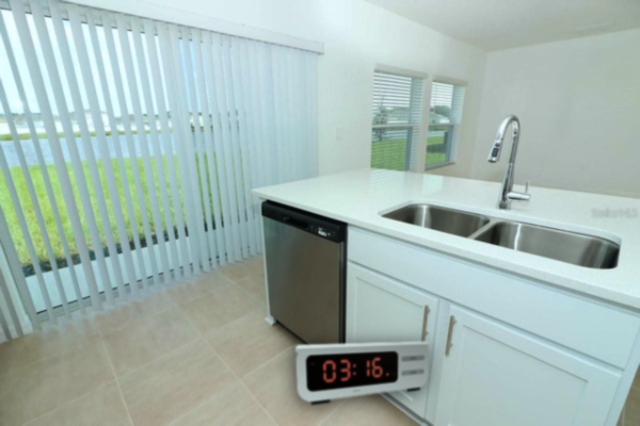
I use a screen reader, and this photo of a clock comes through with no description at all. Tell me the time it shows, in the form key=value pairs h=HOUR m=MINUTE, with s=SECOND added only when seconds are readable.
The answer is h=3 m=16
